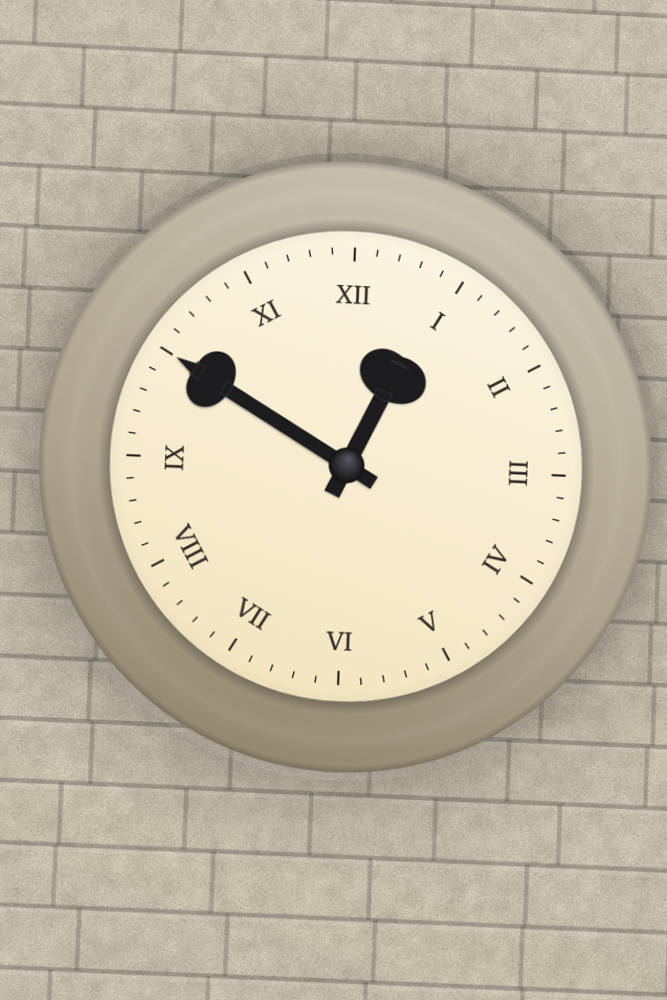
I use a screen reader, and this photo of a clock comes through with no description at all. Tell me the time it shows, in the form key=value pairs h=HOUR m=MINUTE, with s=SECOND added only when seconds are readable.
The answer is h=12 m=50
